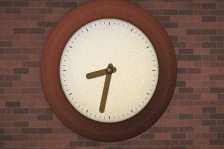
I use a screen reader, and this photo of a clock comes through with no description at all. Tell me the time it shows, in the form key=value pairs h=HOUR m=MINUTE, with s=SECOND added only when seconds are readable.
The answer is h=8 m=32
